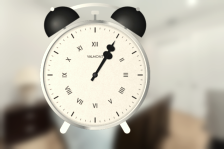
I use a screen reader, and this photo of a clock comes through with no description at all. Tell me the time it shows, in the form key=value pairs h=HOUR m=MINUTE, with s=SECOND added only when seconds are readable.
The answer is h=1 m=5
